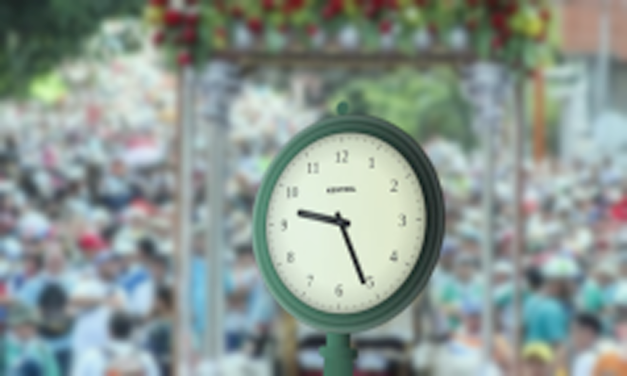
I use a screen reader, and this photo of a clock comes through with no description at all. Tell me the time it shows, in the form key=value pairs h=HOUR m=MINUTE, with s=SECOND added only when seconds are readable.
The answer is h=9 m=26
